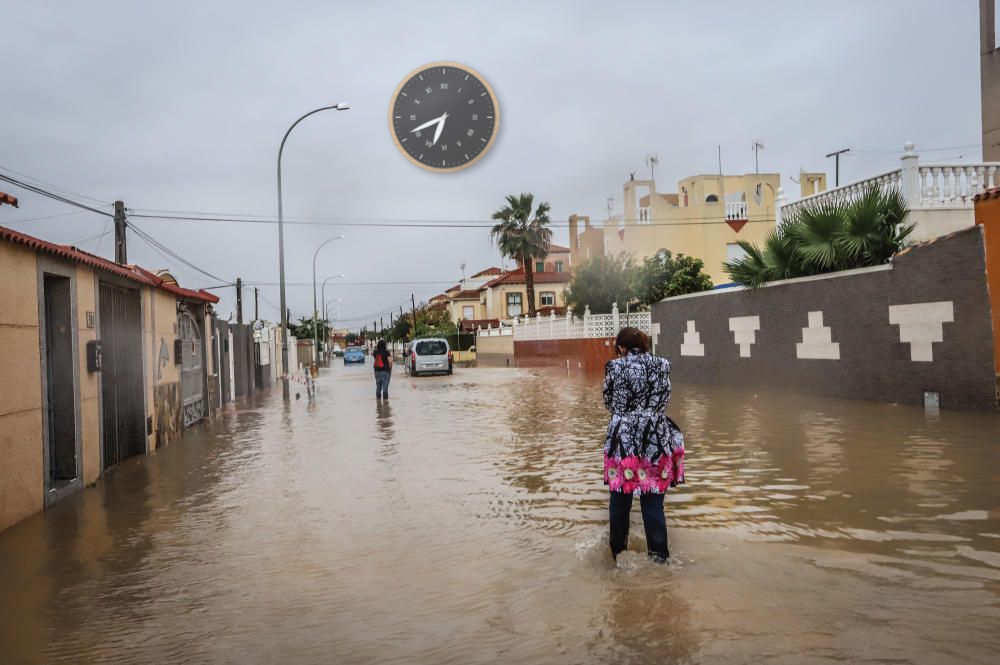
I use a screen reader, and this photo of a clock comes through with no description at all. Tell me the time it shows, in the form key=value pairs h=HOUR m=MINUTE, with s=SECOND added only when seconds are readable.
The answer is h=6 m=41
